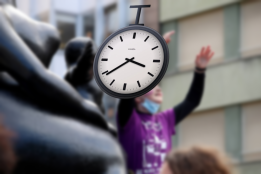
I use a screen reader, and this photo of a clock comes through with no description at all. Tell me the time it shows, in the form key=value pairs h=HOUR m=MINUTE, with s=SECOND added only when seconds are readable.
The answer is h=3 m=39
